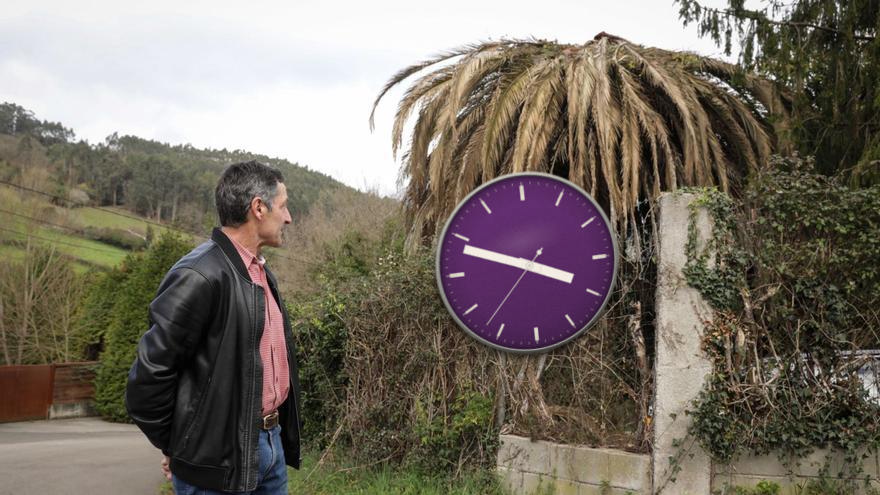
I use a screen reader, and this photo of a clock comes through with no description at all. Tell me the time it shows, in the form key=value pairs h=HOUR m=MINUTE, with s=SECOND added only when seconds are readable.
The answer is h=3 m=48 s=37
